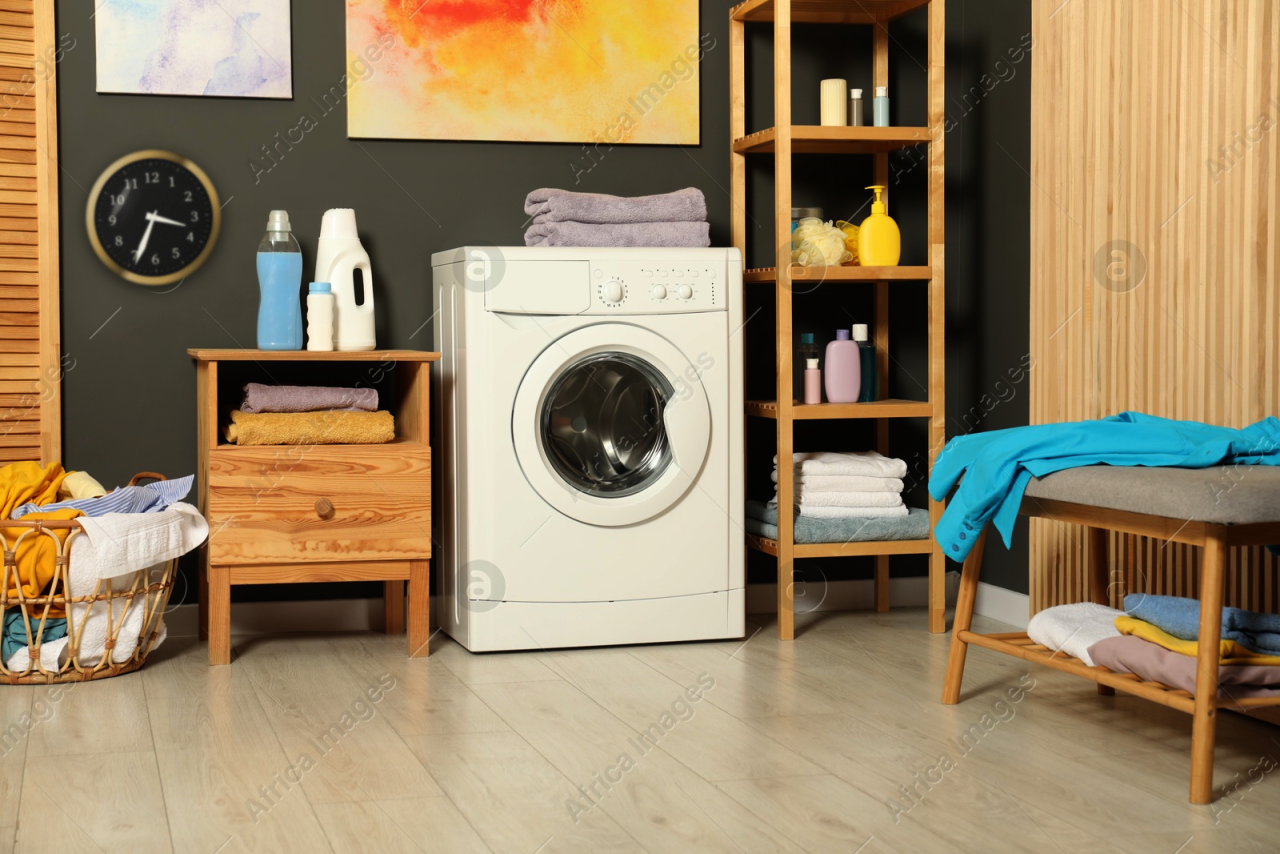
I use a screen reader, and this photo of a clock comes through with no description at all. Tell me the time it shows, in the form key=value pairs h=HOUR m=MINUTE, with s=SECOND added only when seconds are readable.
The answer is h=3 m=34
